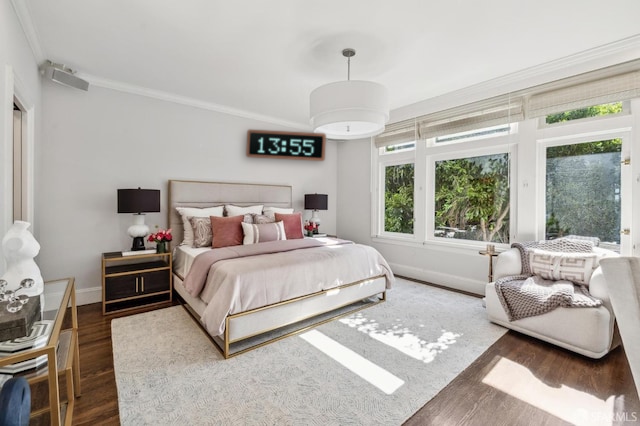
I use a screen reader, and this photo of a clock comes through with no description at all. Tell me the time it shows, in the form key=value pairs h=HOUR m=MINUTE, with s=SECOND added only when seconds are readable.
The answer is h=13 m=55
